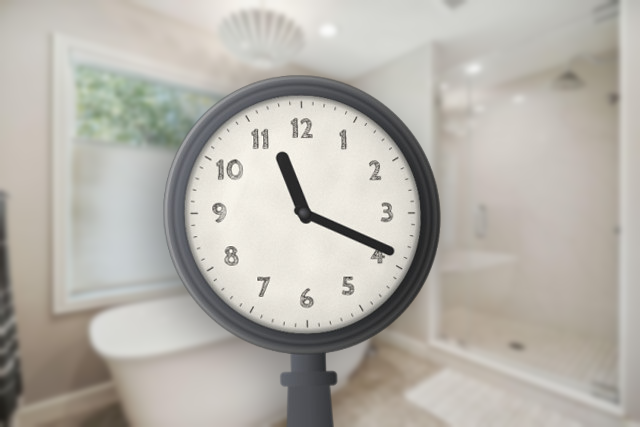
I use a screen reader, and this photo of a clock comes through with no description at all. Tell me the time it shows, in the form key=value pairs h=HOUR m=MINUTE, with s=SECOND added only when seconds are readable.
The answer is h=11 m=19
